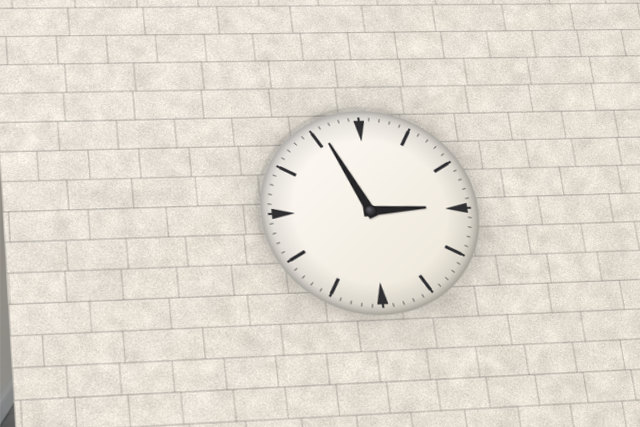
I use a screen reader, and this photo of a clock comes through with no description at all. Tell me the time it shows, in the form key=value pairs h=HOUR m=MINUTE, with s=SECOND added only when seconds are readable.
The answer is h=2 m=56
